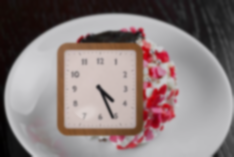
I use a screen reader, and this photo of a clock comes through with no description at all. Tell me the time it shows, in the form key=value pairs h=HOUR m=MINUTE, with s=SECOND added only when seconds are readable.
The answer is h=4 m=26
